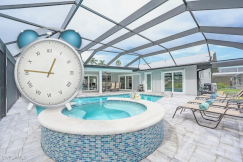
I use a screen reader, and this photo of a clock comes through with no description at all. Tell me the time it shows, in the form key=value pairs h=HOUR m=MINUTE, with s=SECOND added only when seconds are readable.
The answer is h=12 m=46
